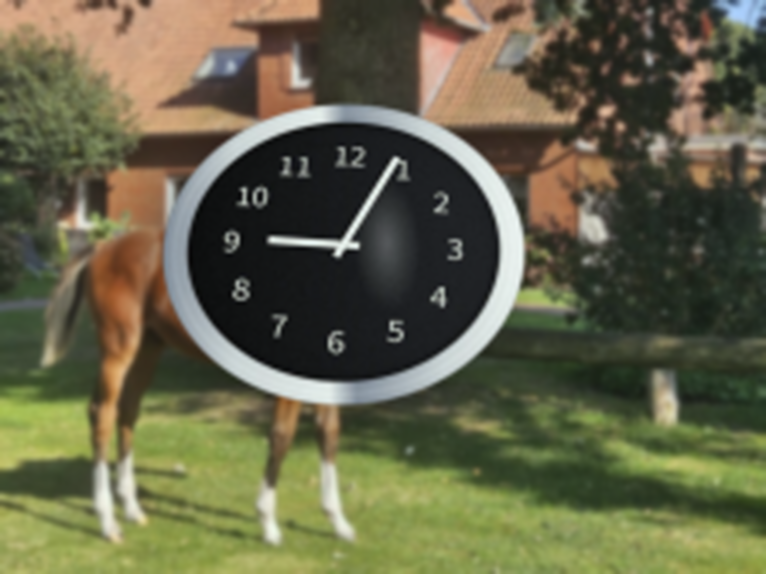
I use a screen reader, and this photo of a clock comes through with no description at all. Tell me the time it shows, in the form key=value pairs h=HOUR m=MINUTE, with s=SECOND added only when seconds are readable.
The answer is h=9 m=4
